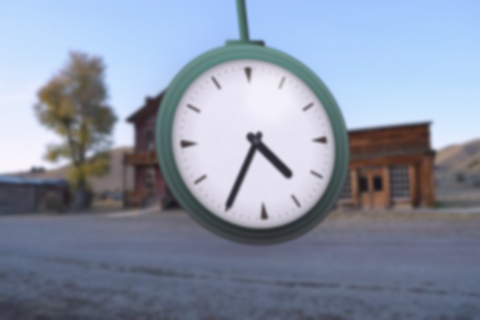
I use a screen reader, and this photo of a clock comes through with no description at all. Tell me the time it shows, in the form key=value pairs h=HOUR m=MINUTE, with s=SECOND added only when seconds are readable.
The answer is h=4 m=35
